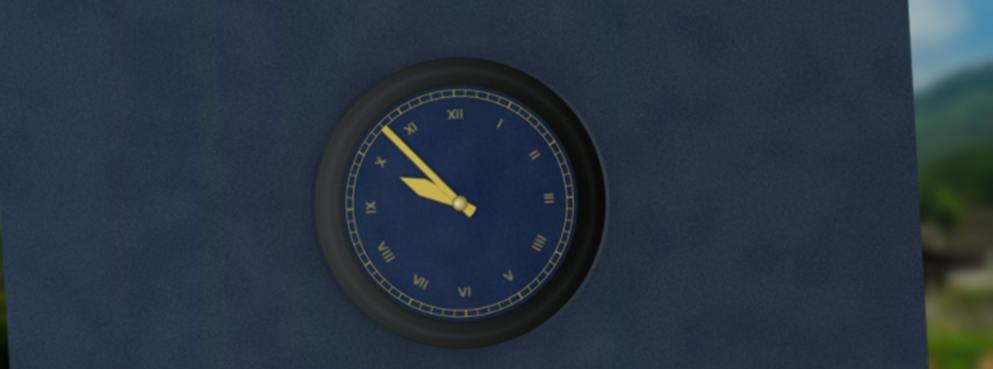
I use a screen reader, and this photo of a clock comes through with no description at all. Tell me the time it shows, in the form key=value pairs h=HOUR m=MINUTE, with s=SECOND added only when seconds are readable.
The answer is h=9 m=53
